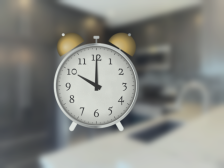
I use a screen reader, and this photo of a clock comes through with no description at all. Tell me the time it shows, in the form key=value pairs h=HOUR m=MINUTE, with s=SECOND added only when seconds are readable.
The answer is h=10 m=0
